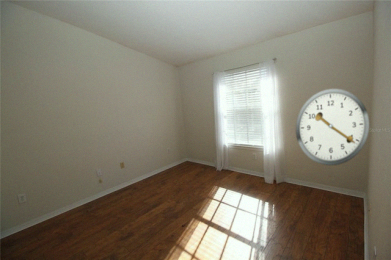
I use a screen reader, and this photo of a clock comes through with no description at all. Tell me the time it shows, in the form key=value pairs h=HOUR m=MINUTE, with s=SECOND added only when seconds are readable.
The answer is h=10 m=21
